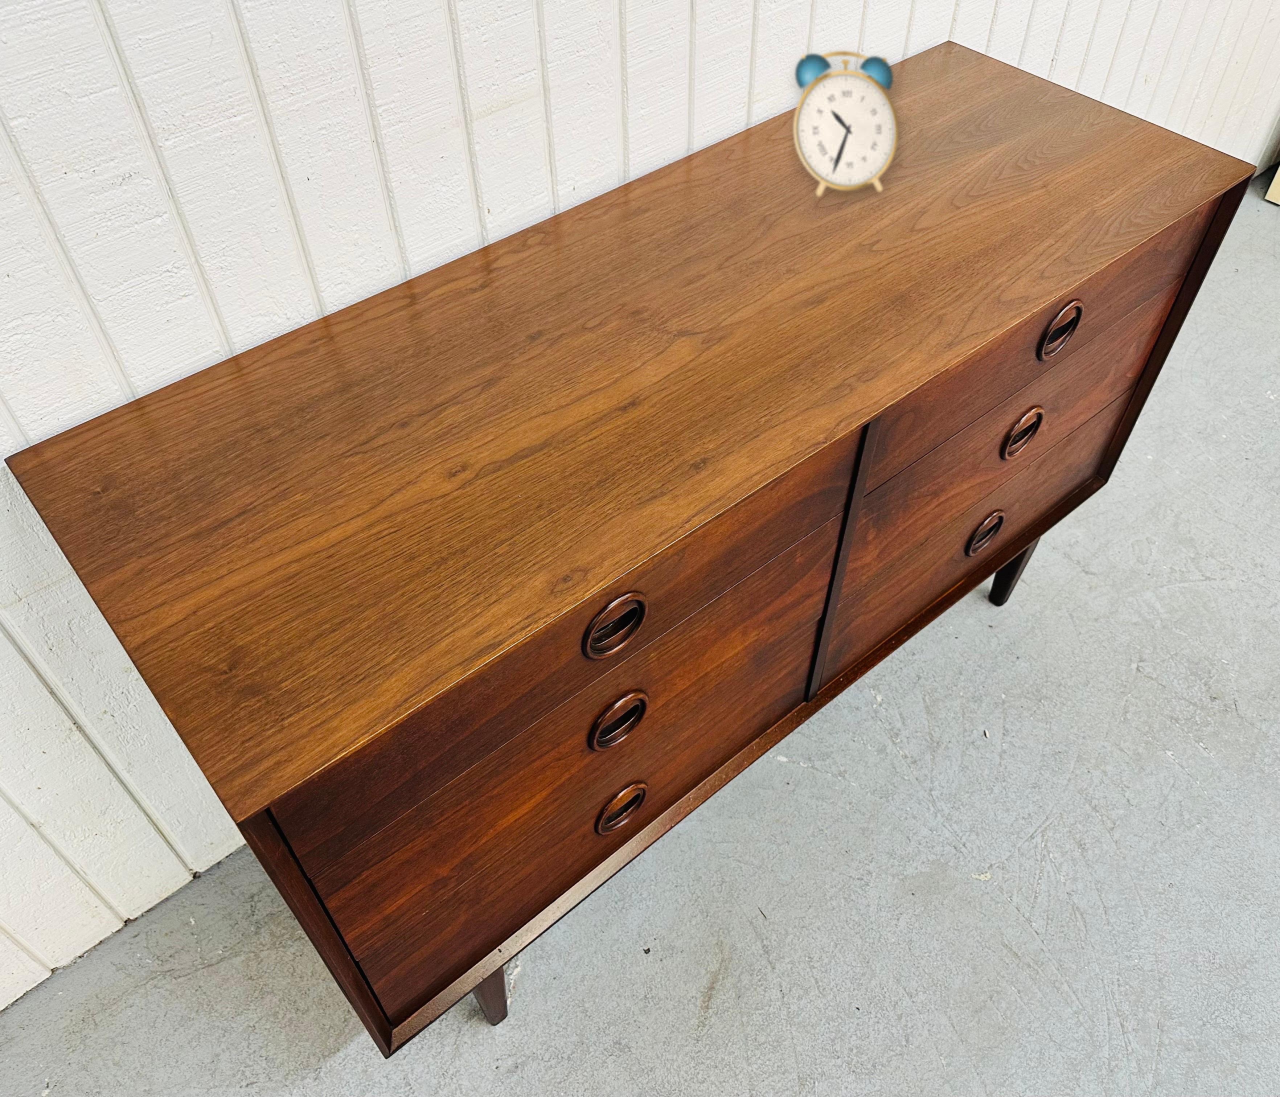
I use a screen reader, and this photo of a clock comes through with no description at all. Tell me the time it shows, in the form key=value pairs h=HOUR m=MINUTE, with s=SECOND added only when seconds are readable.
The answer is h=10 m=34
